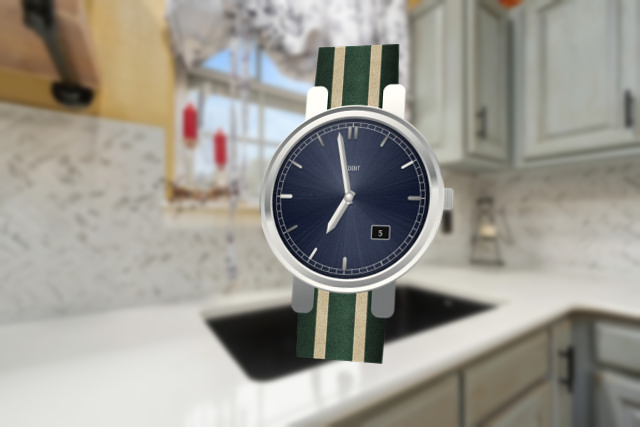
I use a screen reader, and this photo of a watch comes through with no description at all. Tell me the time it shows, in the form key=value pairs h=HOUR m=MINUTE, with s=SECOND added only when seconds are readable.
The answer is h=6 m=58
